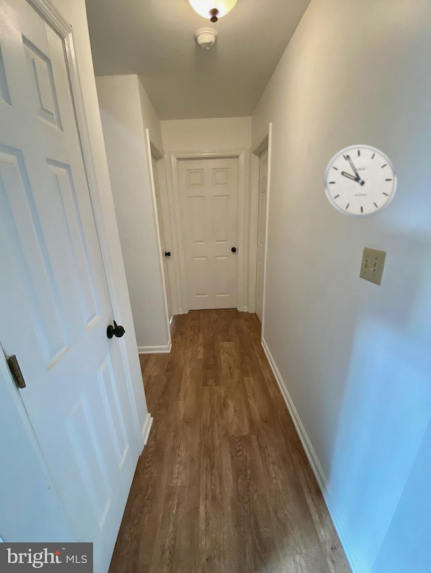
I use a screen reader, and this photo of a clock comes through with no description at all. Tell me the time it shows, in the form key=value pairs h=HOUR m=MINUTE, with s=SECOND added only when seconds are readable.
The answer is h=9 m=56
